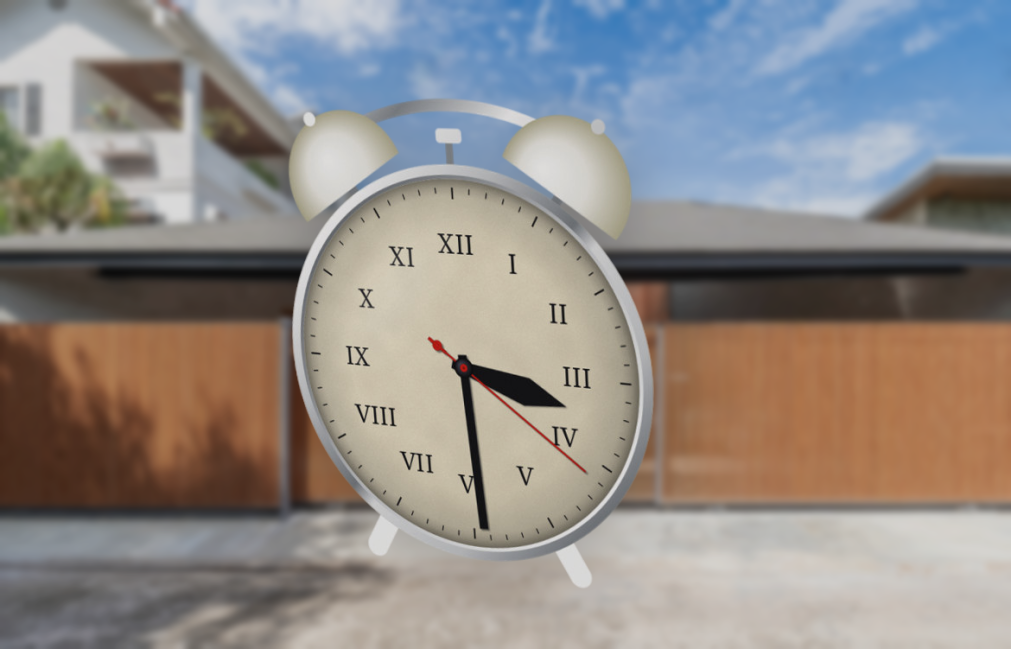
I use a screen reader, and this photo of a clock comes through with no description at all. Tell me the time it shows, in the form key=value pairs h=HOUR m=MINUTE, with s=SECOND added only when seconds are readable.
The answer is h=3 m=29 s=21
